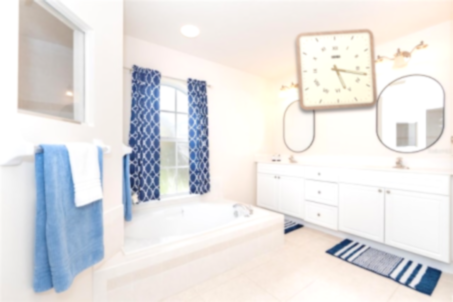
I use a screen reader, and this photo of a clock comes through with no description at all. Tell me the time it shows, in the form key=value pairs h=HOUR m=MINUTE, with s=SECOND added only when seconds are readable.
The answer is h=5 m=17
